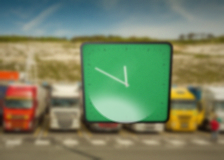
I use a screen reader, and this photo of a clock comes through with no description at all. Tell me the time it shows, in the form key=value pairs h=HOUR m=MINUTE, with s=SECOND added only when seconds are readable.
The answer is h=11 m=50
